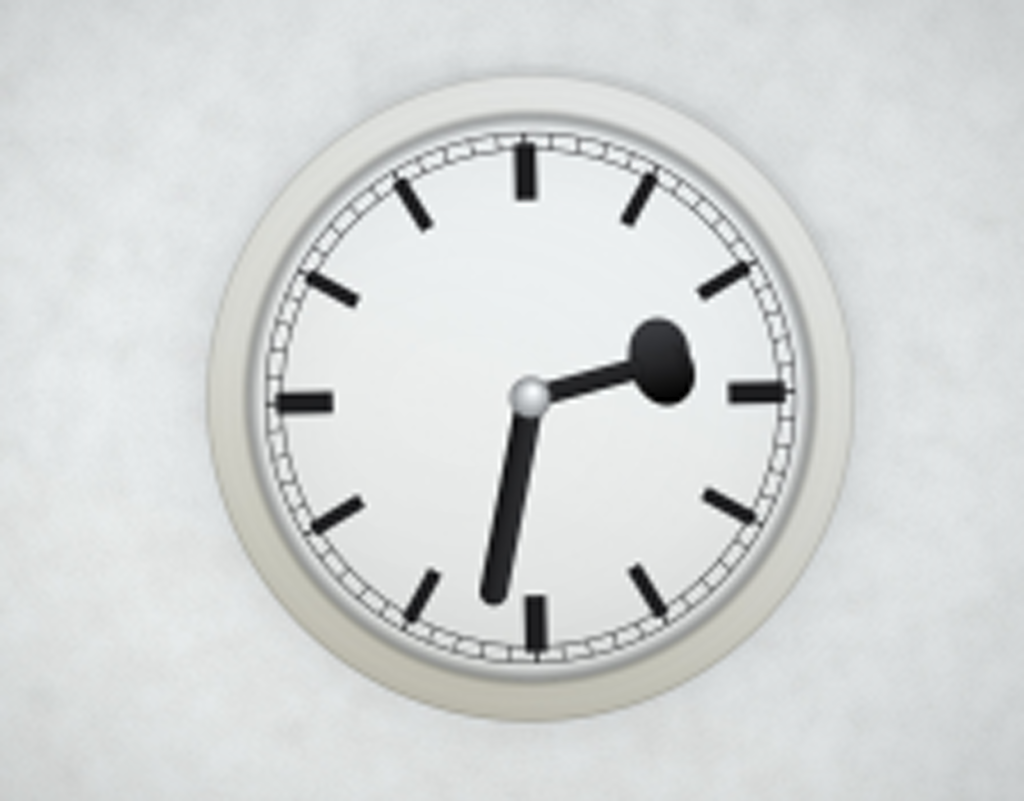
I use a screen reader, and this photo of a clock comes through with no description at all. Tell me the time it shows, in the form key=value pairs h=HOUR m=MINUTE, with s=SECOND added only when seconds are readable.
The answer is h=2 m=32
